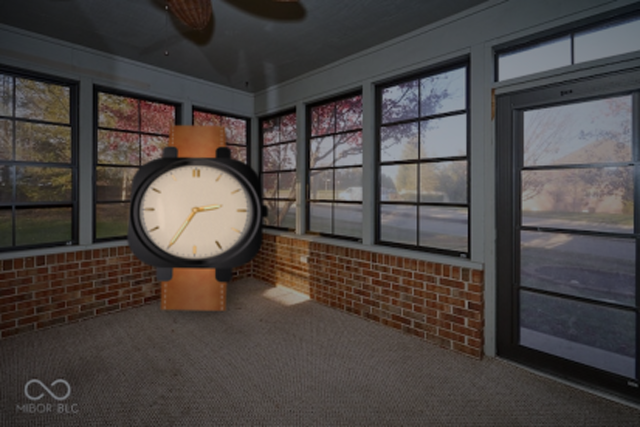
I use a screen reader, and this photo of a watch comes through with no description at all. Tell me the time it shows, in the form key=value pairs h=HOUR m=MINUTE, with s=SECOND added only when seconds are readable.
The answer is h=2 m=35
